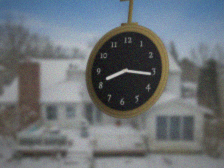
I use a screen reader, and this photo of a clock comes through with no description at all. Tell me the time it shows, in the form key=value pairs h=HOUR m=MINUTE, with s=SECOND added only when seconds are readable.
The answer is h=8 m=16
